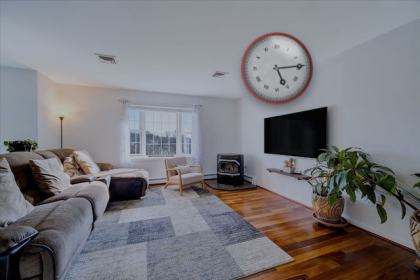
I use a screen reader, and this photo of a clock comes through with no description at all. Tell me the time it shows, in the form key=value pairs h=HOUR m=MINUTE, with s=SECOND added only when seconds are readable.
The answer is h=5 m=14
